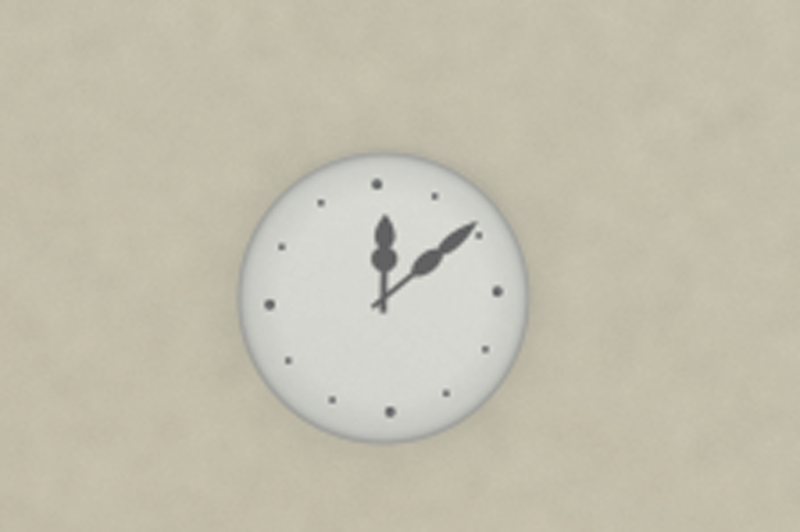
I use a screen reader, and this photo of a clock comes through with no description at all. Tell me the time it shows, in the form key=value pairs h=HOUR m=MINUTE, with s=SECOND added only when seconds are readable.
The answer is h=12 m=9
